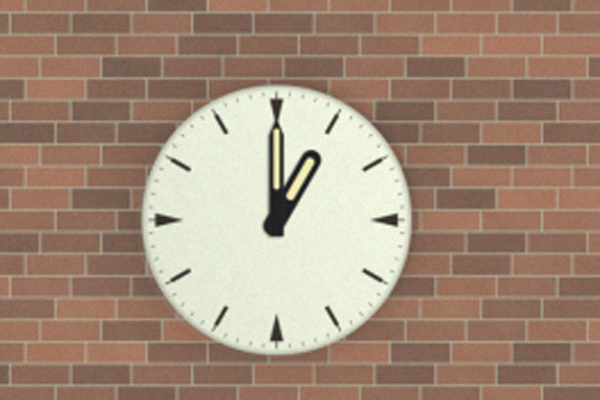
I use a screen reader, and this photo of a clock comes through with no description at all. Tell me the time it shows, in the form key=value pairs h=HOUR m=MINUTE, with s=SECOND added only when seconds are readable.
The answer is h=1 m=0
